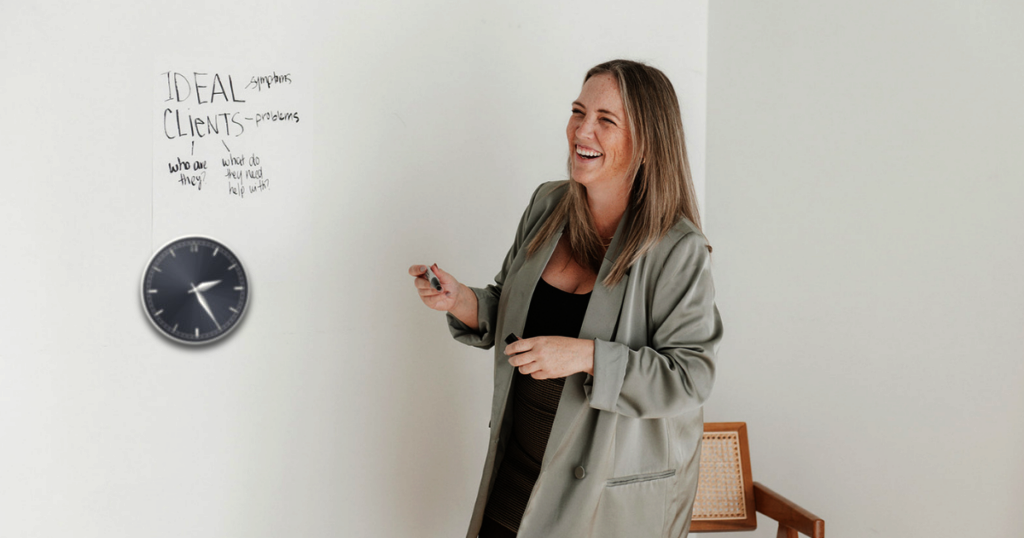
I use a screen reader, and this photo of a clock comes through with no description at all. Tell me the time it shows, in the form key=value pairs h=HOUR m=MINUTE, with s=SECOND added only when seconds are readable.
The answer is h=2 m=25
